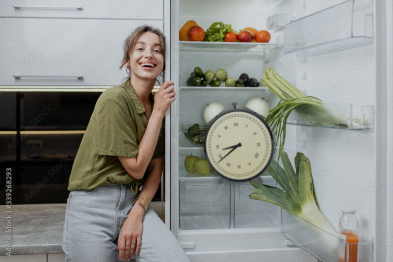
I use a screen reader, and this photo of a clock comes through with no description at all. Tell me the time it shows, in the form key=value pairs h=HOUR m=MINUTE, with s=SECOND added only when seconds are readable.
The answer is h=8 m=39
